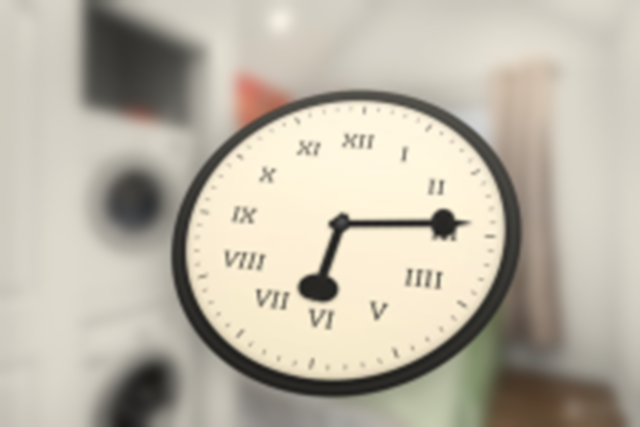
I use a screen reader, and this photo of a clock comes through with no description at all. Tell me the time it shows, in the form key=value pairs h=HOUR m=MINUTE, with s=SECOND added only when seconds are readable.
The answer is h=6 m=14
